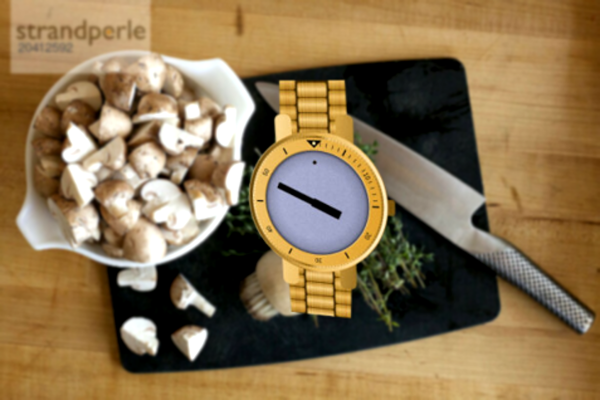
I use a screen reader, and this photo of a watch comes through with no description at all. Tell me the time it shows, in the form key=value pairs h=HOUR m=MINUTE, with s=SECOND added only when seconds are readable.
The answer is h=3 m=49
